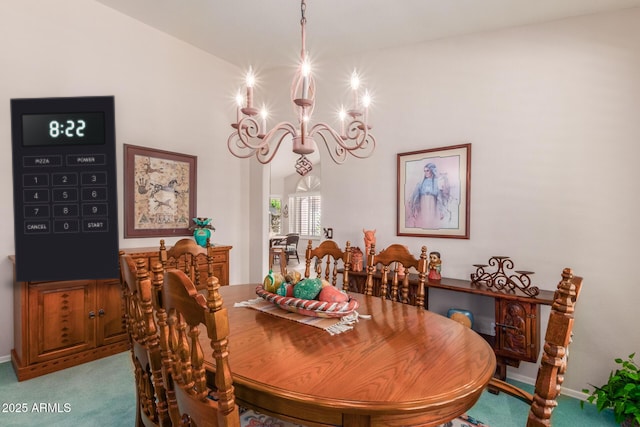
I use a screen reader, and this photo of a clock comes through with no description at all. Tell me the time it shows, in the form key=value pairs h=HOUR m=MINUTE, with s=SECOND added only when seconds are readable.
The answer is h=8 m=22
